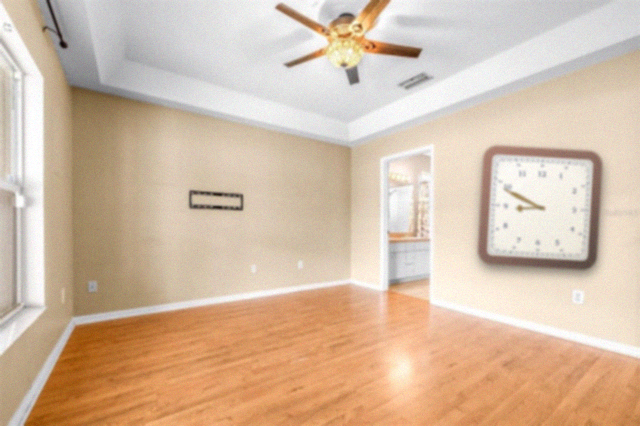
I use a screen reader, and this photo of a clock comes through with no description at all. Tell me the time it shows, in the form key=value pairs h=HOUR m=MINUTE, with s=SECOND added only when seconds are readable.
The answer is h=8 m=49
